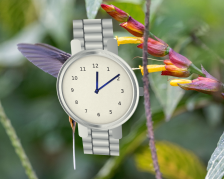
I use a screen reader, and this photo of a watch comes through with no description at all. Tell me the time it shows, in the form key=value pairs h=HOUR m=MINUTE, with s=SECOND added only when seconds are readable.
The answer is h=12 m=9
